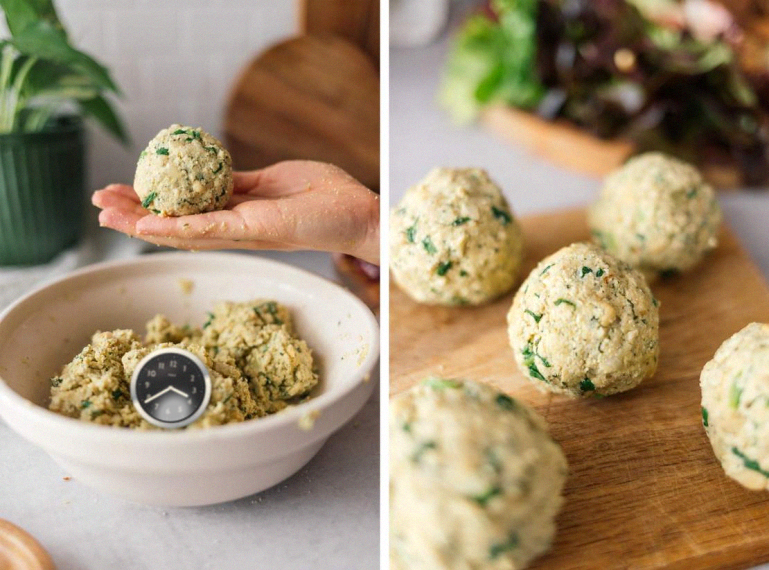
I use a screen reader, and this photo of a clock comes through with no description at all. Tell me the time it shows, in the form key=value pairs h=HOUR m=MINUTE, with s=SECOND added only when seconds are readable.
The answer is h=3 m=39
